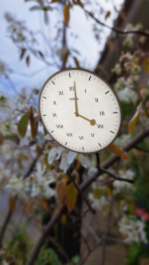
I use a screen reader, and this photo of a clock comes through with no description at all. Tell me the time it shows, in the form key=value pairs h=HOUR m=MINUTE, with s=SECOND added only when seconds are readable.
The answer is h=4 m=1
